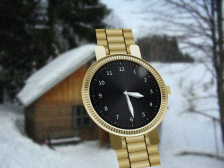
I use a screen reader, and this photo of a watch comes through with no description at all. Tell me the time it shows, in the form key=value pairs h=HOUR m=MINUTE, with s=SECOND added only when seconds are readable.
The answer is h=3 m=29
